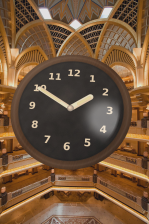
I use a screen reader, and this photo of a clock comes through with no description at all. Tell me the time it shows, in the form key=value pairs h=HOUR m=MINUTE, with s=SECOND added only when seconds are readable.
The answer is h=1 m=50
